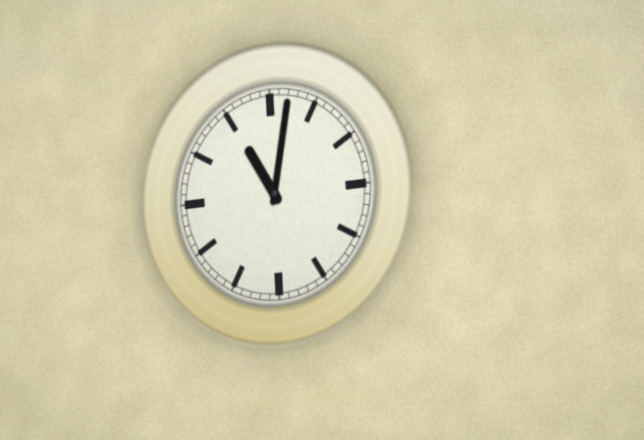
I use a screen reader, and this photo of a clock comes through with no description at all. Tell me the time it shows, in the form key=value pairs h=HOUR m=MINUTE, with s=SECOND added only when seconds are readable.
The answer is h=11 m=2
